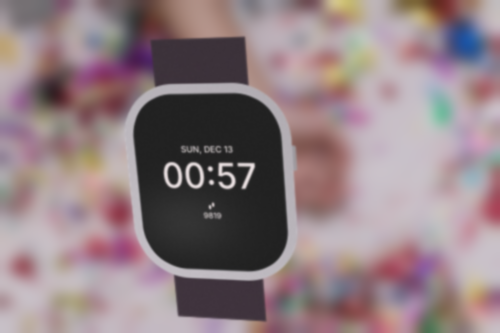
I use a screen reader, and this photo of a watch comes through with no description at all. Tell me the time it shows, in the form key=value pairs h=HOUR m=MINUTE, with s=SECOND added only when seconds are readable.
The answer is h=0 m=57
